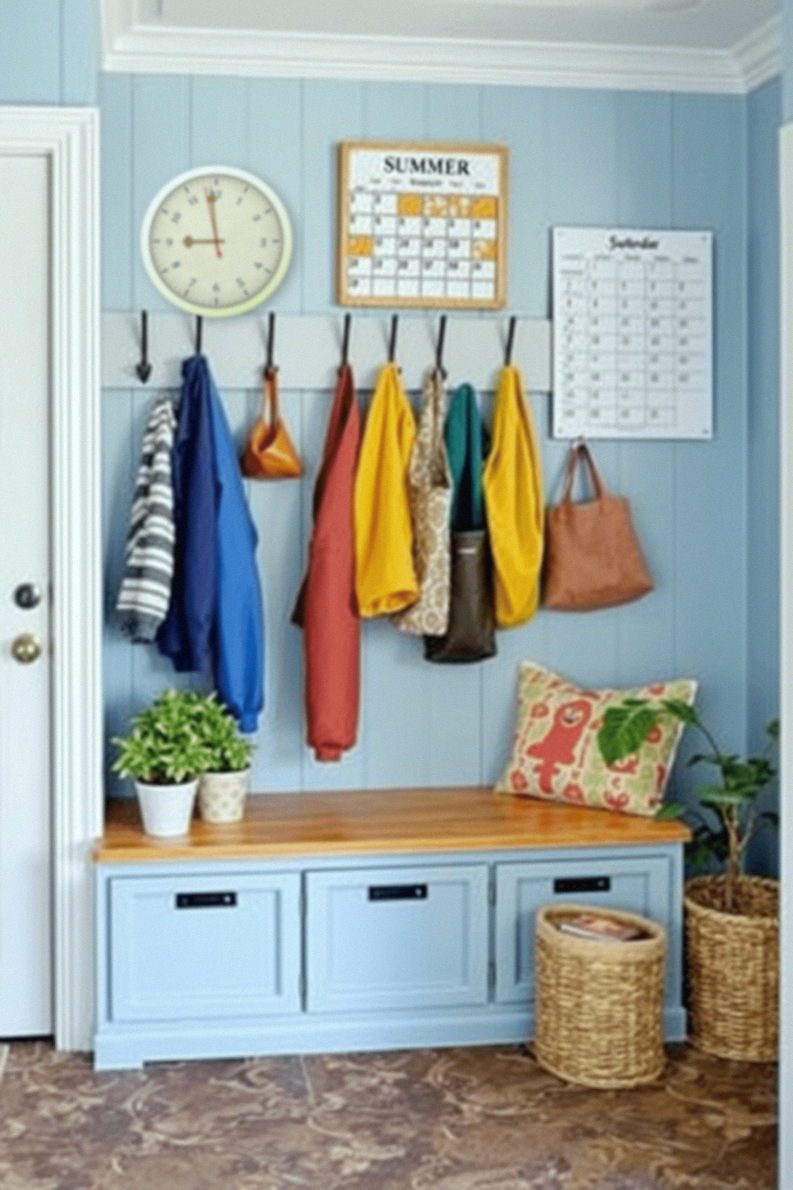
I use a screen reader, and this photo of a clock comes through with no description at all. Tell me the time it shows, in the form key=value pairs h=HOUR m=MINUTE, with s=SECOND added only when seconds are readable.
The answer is h=8 m=58 s=58
